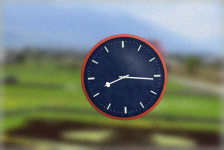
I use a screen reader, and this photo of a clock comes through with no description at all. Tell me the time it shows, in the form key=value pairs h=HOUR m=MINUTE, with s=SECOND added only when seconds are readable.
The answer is h=8 m=16
